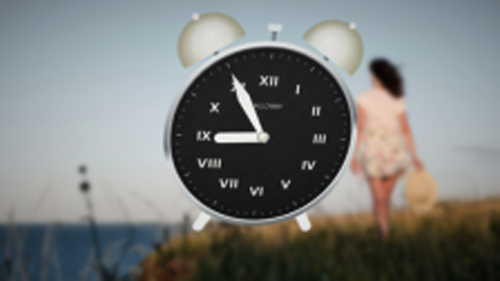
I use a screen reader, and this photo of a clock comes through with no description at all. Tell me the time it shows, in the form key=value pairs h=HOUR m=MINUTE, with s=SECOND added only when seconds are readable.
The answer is h=8 m=55
